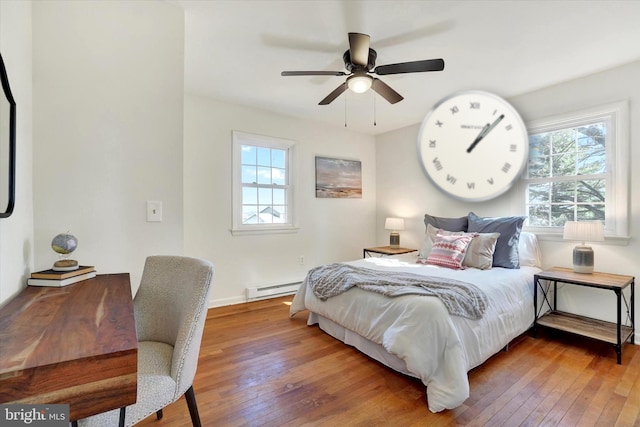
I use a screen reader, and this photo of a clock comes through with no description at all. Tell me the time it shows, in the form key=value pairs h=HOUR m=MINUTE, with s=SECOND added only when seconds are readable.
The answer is h=1 m=7
